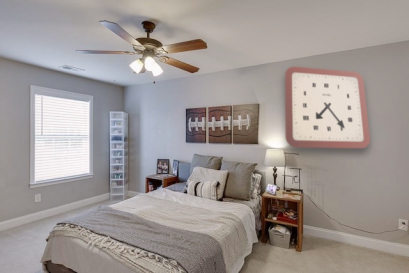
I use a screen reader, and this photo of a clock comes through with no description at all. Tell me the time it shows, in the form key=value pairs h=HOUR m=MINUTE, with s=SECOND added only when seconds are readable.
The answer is h=7 m=24
